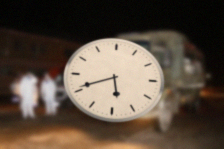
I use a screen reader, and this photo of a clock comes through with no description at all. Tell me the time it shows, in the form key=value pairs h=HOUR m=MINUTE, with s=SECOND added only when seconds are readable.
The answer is h=5 m=41
